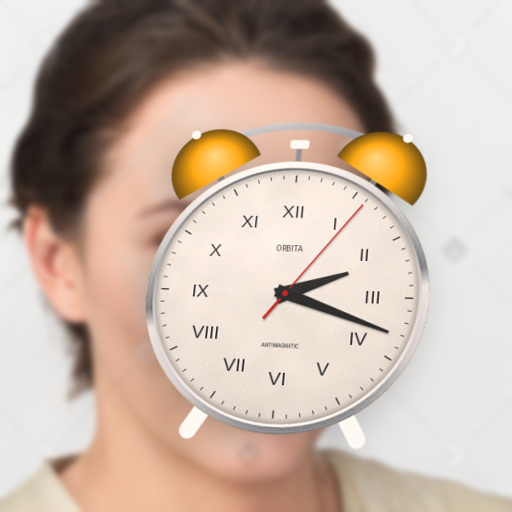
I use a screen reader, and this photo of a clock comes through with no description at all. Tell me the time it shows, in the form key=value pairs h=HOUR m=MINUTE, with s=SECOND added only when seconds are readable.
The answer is h=2 m=18 s=6
